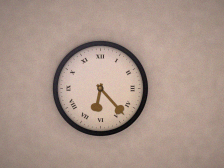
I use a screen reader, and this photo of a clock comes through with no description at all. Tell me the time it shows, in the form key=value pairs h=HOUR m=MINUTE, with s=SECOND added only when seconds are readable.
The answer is h=6 m=23
